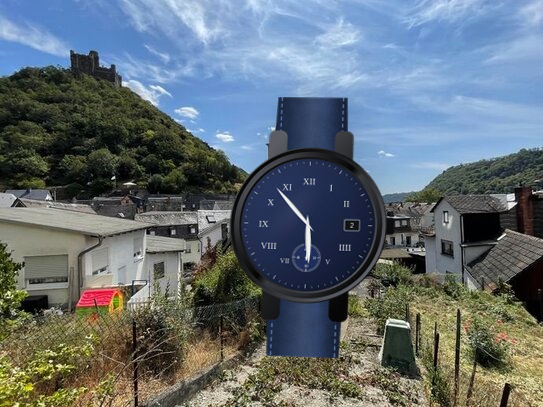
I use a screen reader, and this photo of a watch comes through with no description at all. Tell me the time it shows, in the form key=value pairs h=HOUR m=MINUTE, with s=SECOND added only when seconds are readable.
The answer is h=5 m=53
